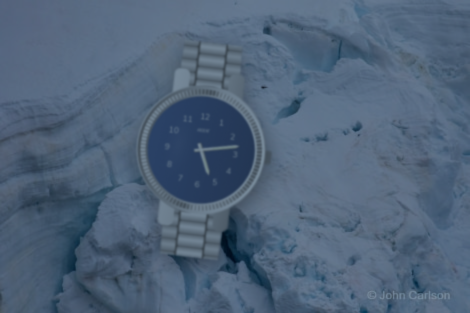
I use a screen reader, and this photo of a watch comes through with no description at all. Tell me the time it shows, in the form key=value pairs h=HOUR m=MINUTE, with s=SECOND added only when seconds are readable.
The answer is h=5 m=13
